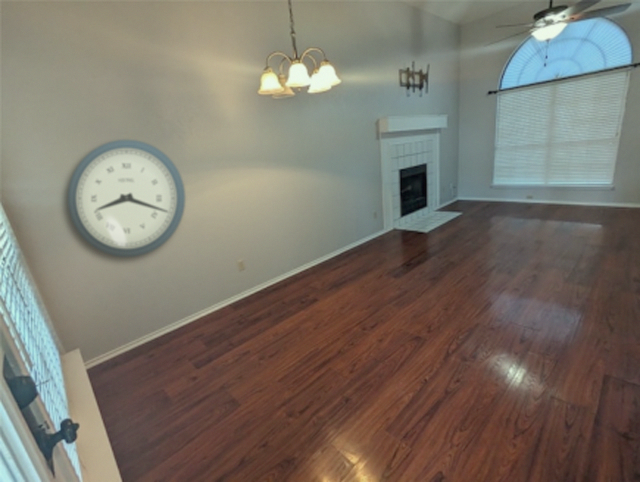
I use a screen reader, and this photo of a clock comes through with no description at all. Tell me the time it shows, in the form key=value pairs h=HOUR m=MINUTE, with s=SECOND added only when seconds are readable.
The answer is h=8 m=18
